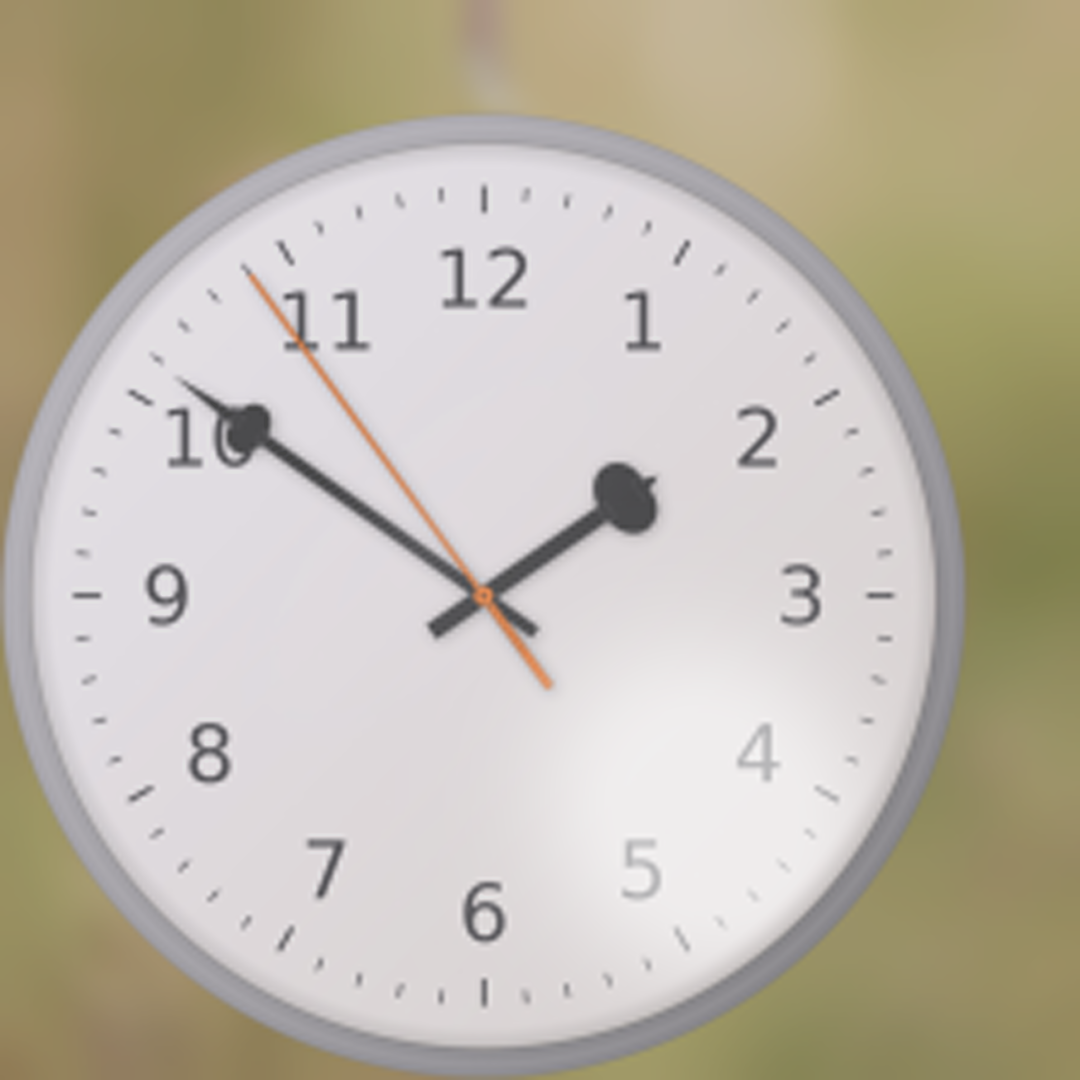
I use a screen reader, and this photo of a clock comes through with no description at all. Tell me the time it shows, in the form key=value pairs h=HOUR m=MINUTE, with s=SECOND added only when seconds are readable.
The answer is h=1 m=50 s=54
